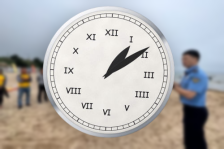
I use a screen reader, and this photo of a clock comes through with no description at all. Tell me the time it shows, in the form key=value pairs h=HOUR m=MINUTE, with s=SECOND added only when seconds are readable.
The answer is h=1 m=9
